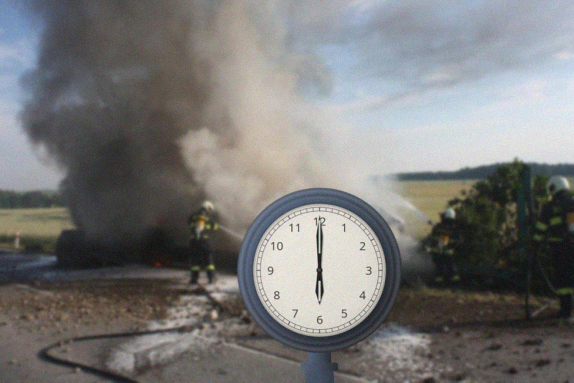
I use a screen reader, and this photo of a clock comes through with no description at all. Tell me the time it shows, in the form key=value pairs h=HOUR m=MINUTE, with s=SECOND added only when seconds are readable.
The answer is h=6 m=0
